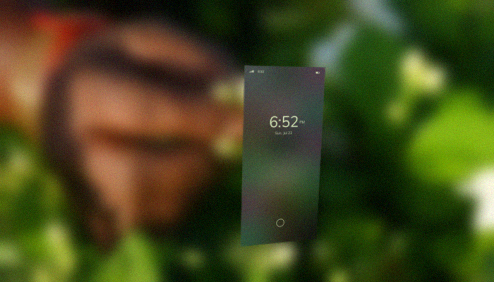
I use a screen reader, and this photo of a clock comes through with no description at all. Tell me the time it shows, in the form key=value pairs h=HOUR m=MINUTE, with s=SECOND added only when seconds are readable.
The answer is h=6 m=52
